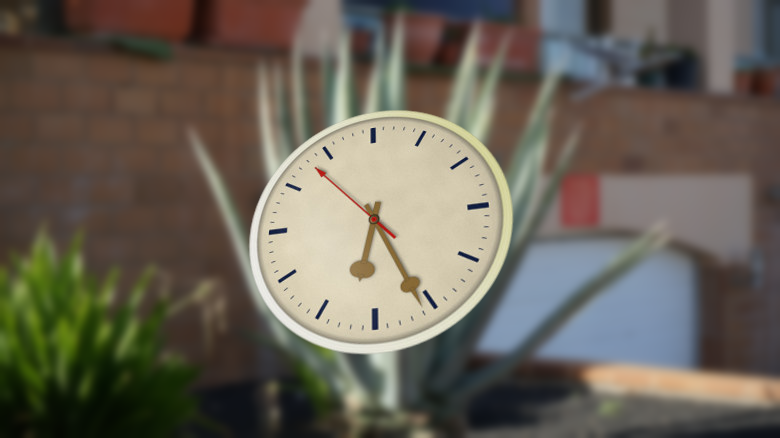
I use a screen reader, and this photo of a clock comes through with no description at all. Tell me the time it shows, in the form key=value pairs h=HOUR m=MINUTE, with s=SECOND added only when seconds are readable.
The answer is h=6 m=25 s=53
